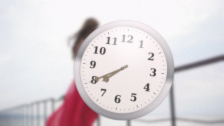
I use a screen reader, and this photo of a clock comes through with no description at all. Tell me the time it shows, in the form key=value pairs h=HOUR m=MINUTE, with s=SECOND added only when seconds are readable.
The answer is h=7 m=40
